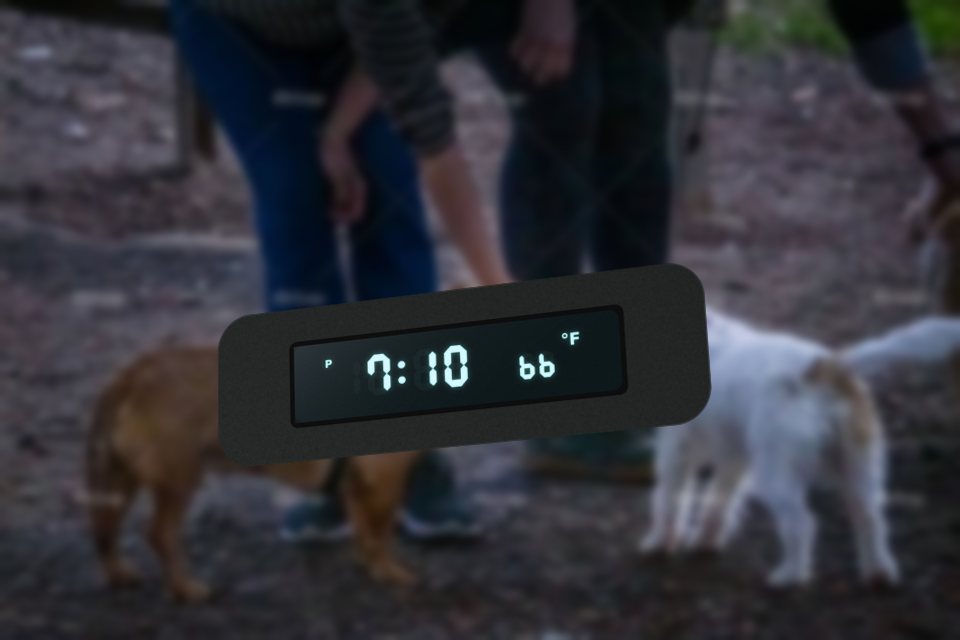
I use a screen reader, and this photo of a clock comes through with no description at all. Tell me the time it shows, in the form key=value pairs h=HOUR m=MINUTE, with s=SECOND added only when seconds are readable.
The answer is h=7 m=10
